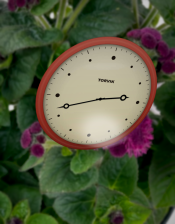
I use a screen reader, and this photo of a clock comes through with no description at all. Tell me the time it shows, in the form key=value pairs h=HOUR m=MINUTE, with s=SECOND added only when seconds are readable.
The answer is h=2 m=42
